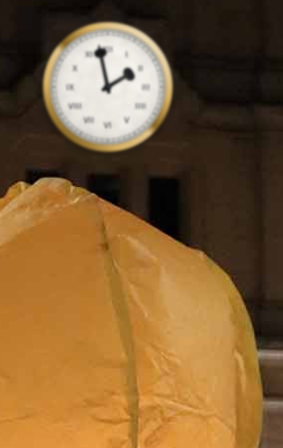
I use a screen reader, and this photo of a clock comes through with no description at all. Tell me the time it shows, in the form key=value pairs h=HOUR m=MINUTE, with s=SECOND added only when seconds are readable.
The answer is h=1 m=58
